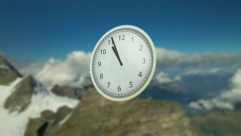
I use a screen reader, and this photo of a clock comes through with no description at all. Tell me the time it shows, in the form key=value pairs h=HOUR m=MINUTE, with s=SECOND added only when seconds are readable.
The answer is h=10 m=56
